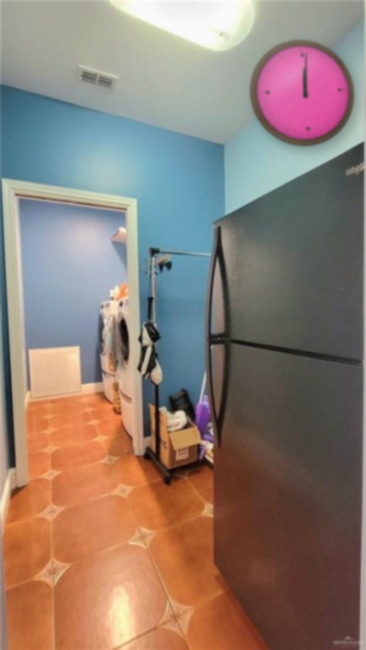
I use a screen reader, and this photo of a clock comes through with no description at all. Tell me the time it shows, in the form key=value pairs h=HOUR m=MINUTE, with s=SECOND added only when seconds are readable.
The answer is h=12 m=1
